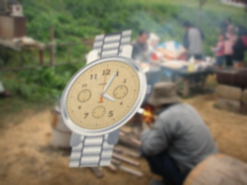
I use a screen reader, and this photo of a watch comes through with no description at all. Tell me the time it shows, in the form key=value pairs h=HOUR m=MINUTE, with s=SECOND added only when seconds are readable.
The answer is h=4 m=4
